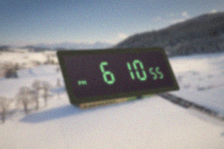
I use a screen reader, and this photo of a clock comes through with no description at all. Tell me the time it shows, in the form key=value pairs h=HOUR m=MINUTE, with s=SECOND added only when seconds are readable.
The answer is h=6 m=10 s=55
